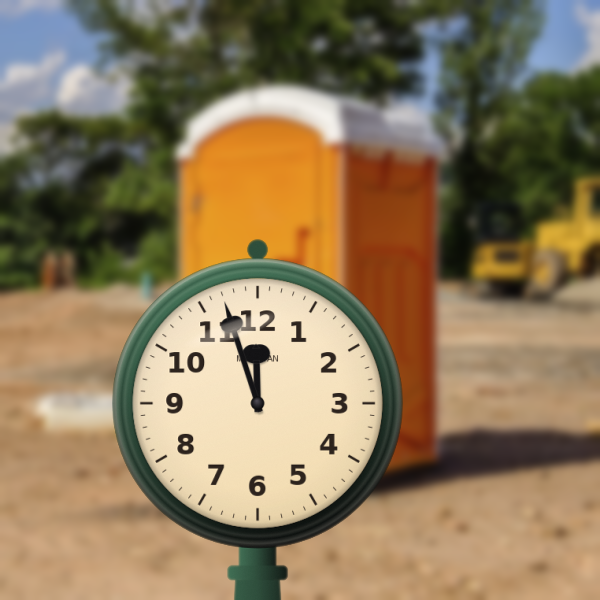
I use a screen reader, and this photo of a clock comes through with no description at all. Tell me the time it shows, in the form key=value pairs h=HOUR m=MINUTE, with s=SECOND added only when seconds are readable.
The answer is h=11 m=57
